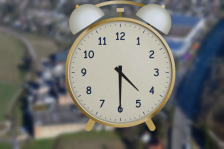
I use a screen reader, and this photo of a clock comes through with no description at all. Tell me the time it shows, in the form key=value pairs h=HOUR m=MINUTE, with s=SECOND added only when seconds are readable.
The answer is h=4 m=30
